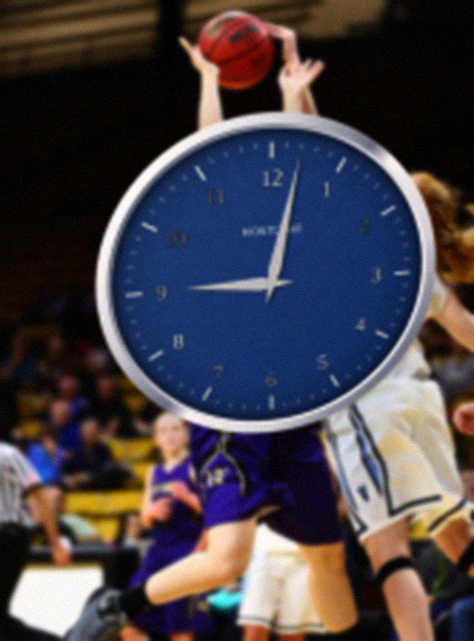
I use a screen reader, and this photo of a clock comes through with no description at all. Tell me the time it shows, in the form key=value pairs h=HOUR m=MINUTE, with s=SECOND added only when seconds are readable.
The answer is h=9 m=2
